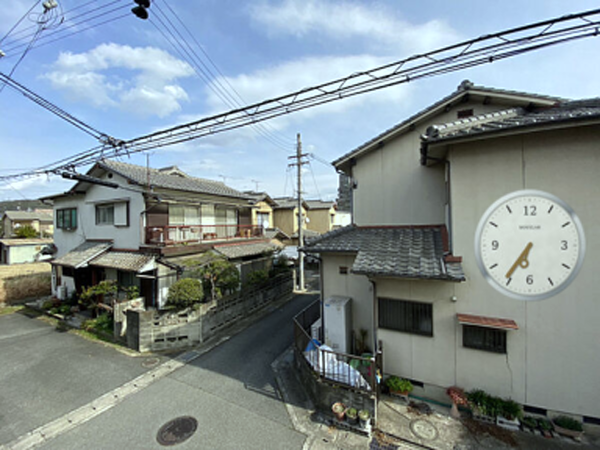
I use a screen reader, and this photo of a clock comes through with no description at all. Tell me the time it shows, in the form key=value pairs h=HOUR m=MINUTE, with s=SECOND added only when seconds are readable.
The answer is h=6 m=36
